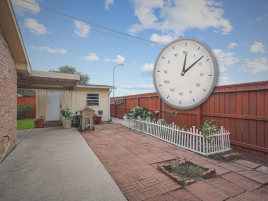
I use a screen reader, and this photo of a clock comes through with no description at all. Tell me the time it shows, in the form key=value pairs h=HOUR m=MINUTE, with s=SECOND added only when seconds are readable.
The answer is h=12 m=8
